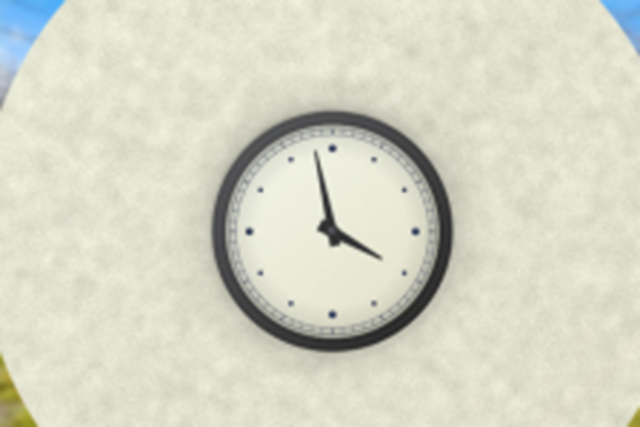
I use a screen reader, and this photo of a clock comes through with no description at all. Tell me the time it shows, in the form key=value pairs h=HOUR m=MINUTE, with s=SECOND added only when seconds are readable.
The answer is h=3 m=58
